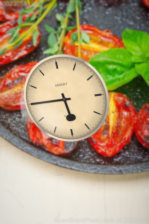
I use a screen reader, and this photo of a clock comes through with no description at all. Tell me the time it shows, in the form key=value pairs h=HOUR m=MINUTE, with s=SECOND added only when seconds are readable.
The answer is h=5 m=45
